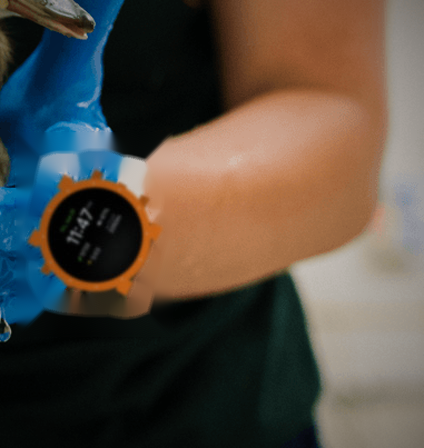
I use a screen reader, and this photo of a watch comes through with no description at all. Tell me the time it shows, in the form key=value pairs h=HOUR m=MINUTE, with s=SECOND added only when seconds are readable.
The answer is h=11 m=47
